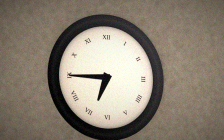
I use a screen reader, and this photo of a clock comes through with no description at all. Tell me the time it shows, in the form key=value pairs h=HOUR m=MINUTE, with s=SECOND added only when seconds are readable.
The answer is h=6 m=45
